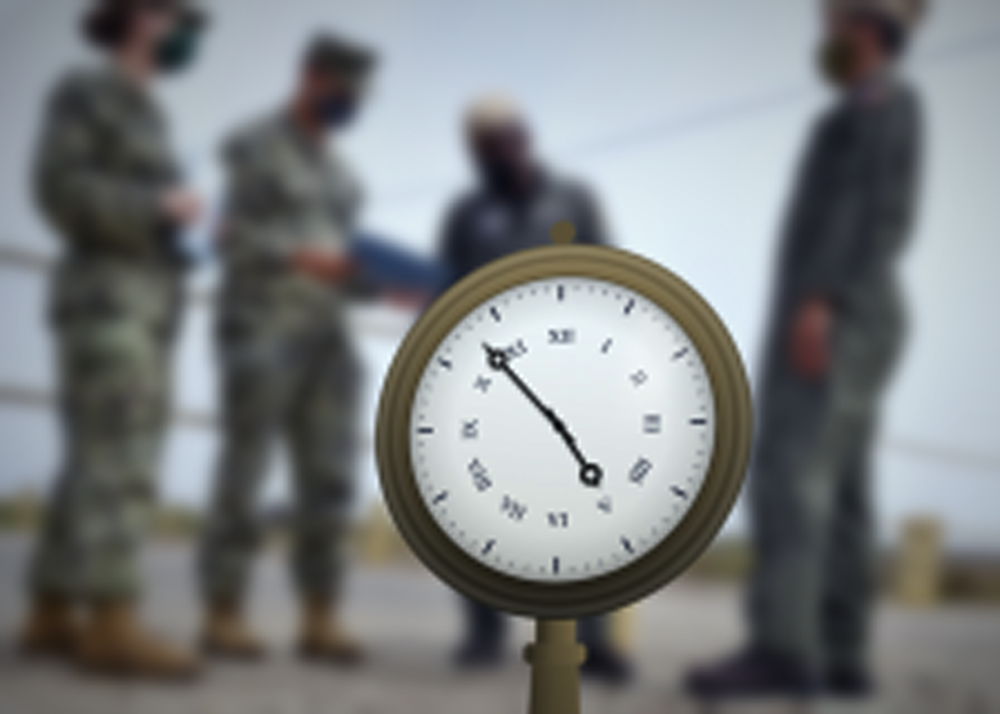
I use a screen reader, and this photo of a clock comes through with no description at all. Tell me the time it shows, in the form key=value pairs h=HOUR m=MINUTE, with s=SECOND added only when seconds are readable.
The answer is h=4 m=53
